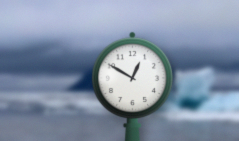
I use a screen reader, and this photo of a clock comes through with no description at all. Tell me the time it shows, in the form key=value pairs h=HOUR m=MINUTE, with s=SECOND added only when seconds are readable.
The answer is h=12 m=50
